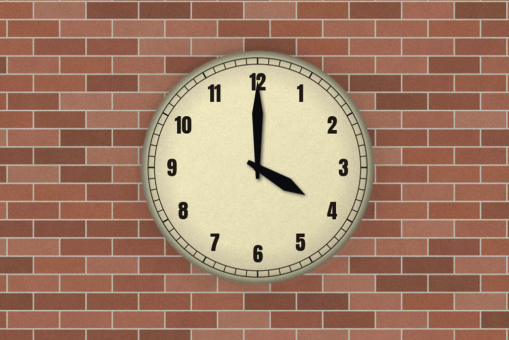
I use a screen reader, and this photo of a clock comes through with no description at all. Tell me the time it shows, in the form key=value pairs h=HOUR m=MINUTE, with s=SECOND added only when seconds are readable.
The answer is h=4 m=0
